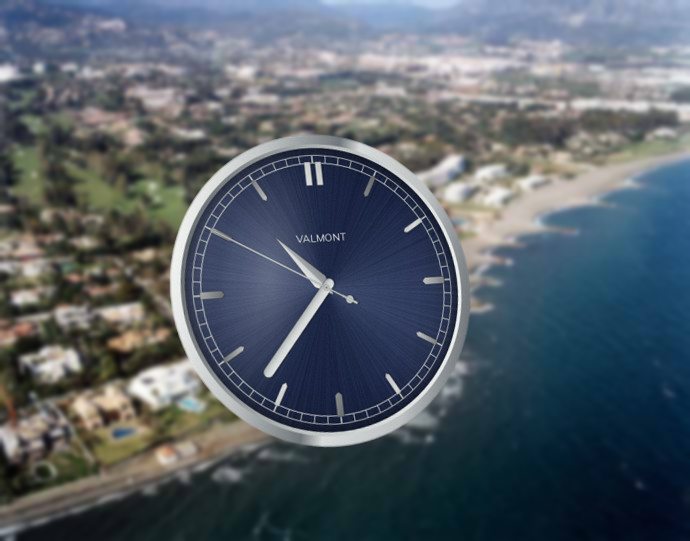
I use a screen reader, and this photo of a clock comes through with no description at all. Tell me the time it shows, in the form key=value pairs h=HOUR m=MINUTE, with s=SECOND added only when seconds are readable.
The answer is h=10 m=36 s=50
